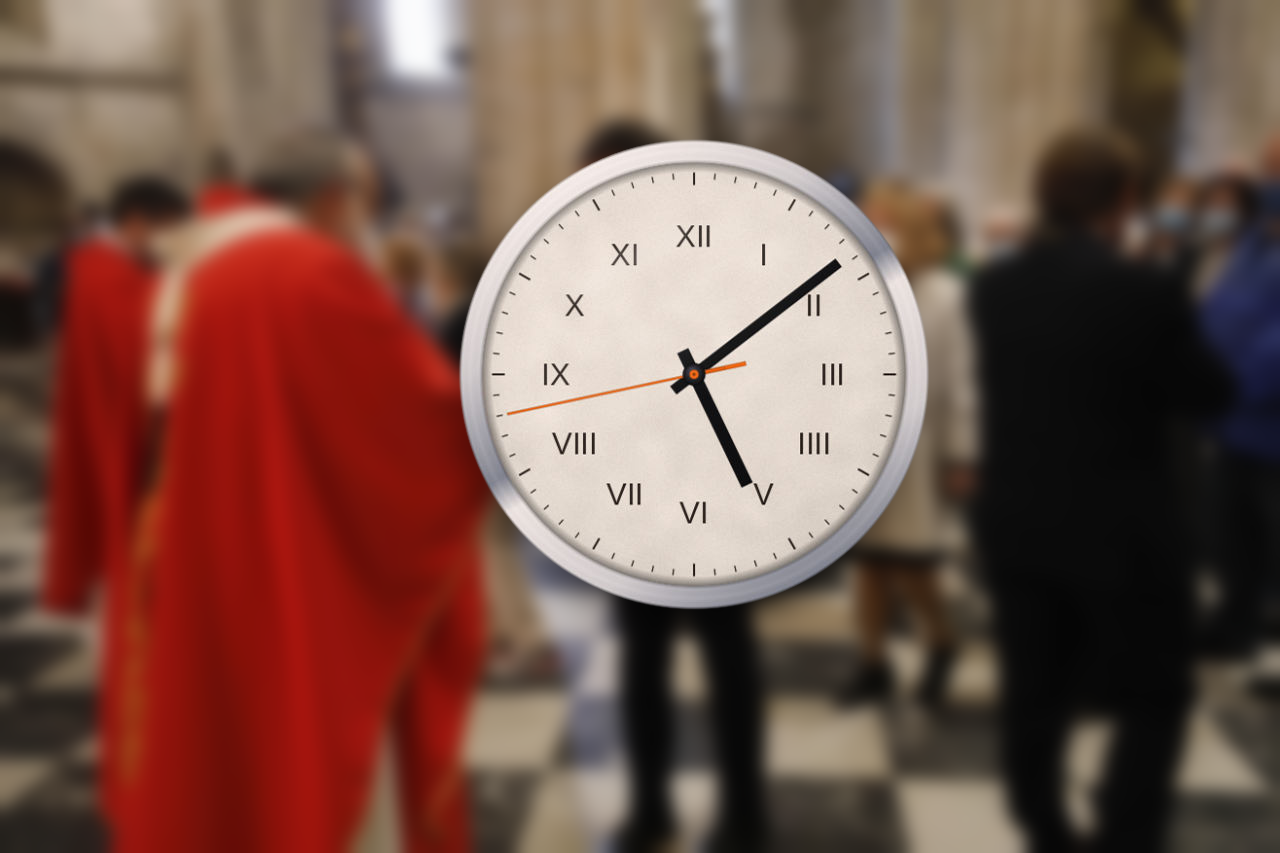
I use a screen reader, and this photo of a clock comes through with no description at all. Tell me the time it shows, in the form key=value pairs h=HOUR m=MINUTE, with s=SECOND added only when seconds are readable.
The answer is h=5 m=8 s=43
